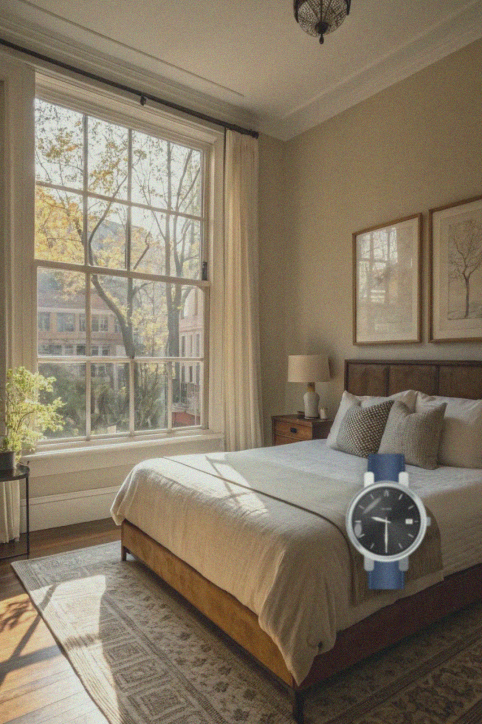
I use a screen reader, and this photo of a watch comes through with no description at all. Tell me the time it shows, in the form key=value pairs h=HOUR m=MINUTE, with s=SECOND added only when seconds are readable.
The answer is h=9 m=30
